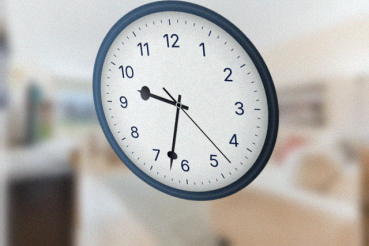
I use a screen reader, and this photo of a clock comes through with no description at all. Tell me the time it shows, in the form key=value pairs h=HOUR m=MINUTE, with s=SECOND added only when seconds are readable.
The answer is h=9 m=32 s=23
